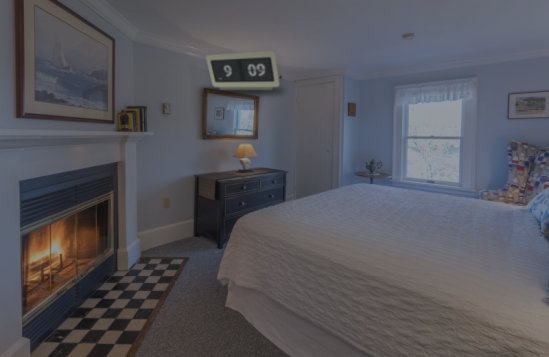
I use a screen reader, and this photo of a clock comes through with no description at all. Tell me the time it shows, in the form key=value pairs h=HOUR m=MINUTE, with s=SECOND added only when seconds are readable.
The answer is h=9 m=9
